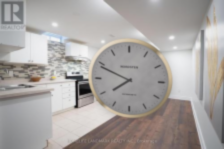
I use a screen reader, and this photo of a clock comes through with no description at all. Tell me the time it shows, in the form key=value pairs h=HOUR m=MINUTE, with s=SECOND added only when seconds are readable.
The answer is h=7 m=49
